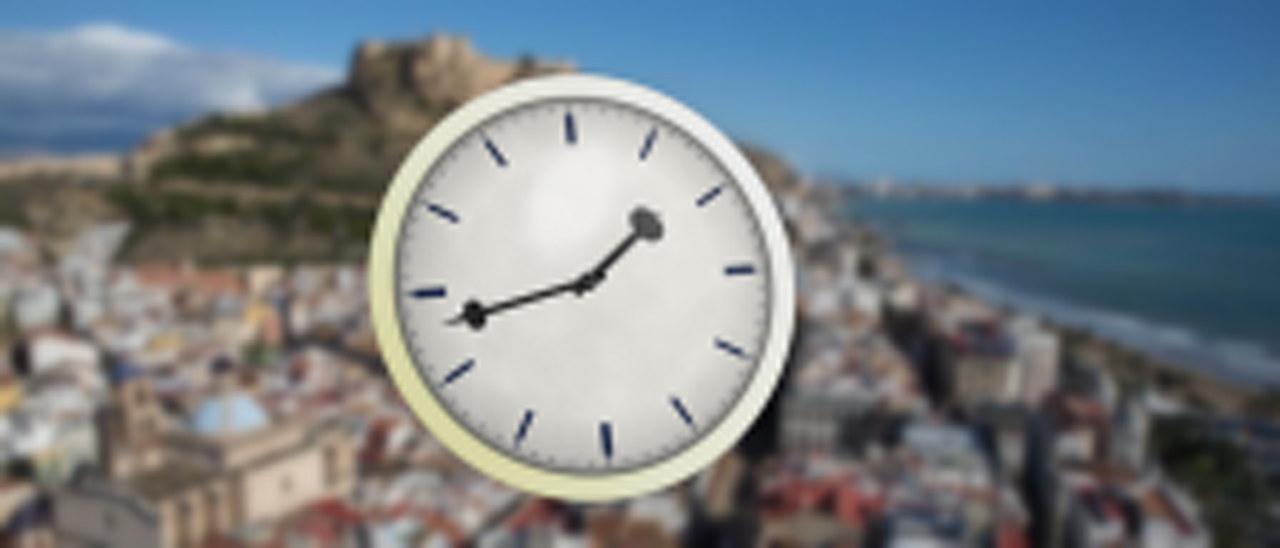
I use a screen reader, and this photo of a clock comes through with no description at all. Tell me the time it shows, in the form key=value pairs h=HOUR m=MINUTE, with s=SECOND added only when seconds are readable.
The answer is h=1 m=43
